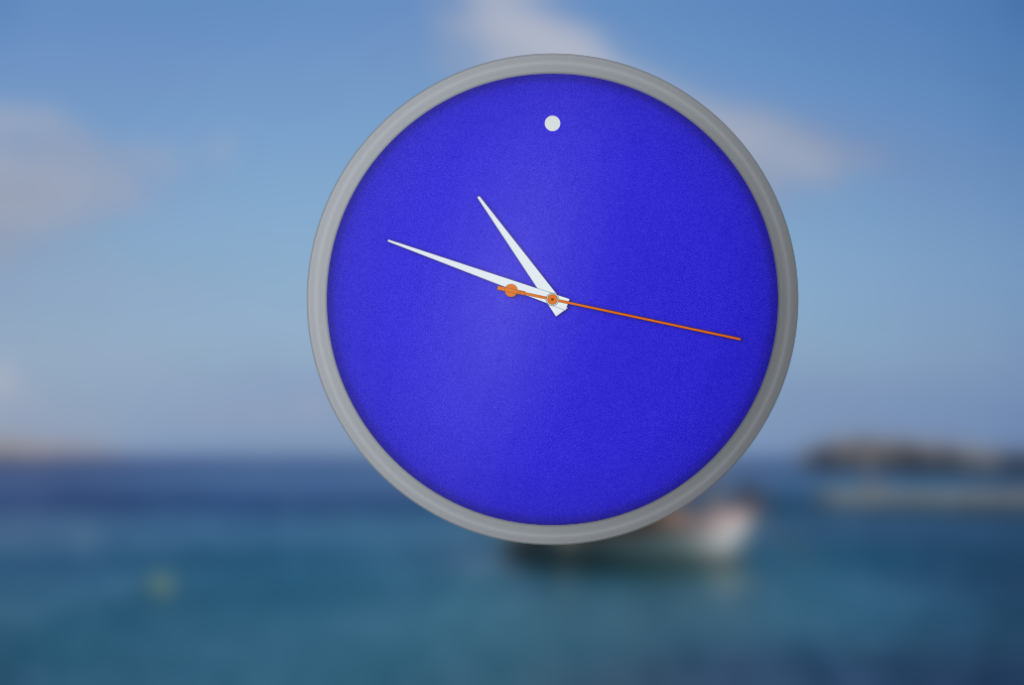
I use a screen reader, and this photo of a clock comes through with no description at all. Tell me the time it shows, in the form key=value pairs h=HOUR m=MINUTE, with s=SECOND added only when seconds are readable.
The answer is h=10 m=48 s=17
